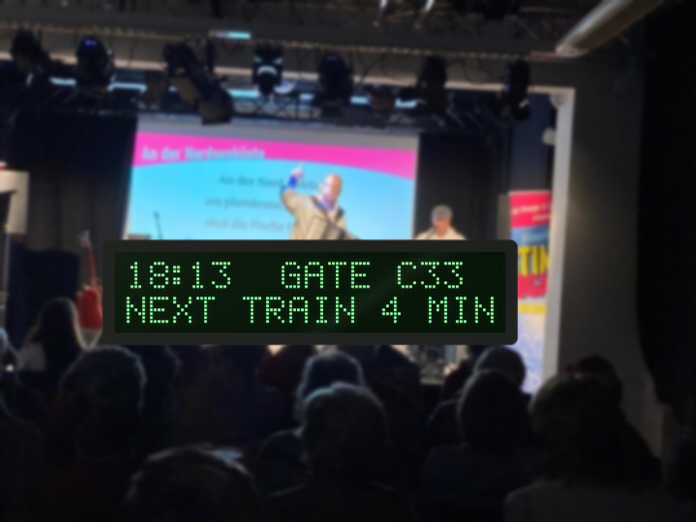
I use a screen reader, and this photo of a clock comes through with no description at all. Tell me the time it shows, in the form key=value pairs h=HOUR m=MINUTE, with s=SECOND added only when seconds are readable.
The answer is h=18 m=13
